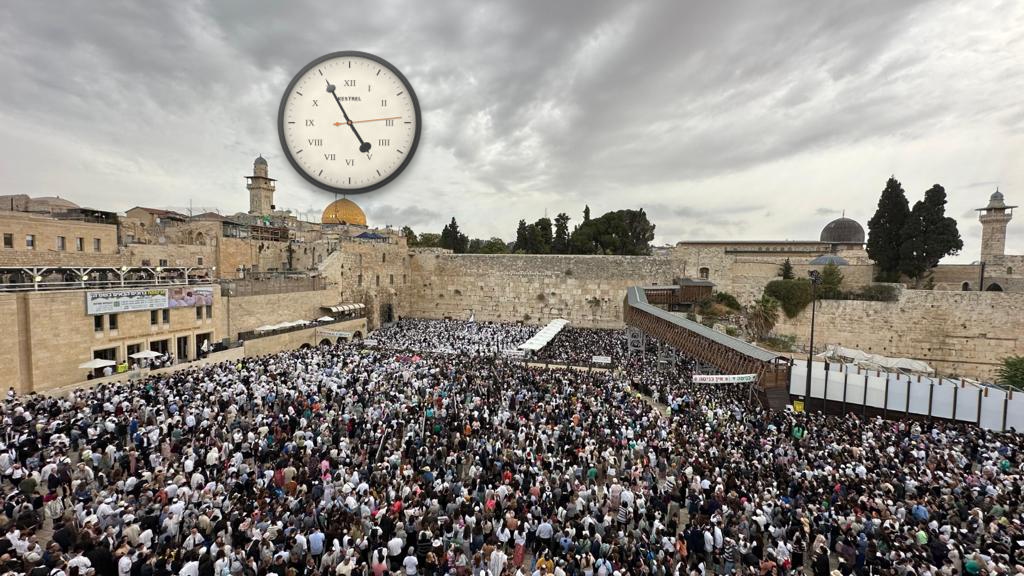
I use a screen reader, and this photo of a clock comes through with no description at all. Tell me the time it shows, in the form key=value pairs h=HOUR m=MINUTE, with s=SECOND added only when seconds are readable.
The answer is h=4 m=55 s=14
